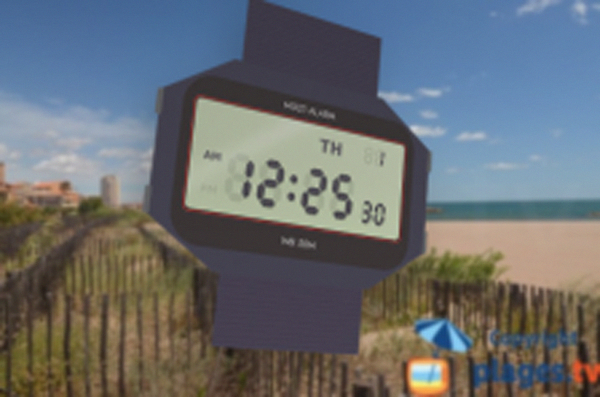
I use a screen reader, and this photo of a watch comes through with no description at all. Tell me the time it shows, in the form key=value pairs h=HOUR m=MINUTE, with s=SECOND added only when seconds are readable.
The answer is h=12 m=25 s=30
